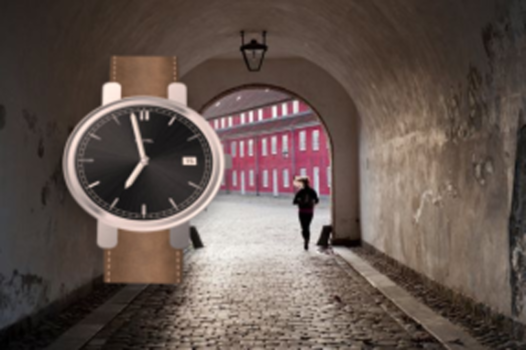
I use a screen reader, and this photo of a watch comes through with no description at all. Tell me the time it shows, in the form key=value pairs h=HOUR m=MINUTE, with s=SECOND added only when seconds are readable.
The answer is h=6 m=58
